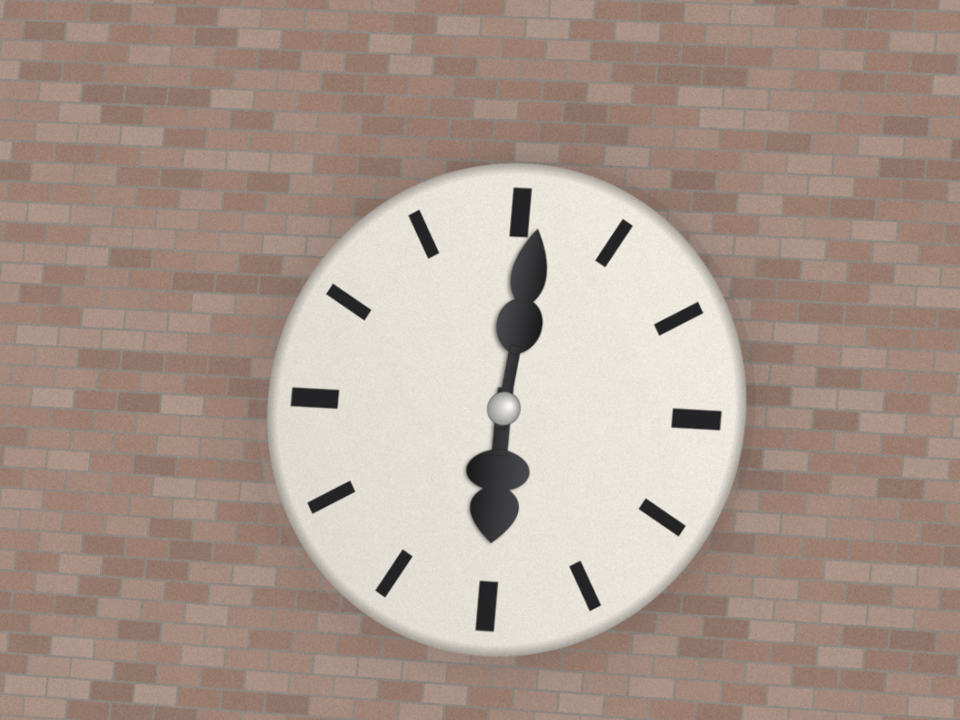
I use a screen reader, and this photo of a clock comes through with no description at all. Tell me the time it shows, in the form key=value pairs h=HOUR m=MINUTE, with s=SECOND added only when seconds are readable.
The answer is h=6 m=1
